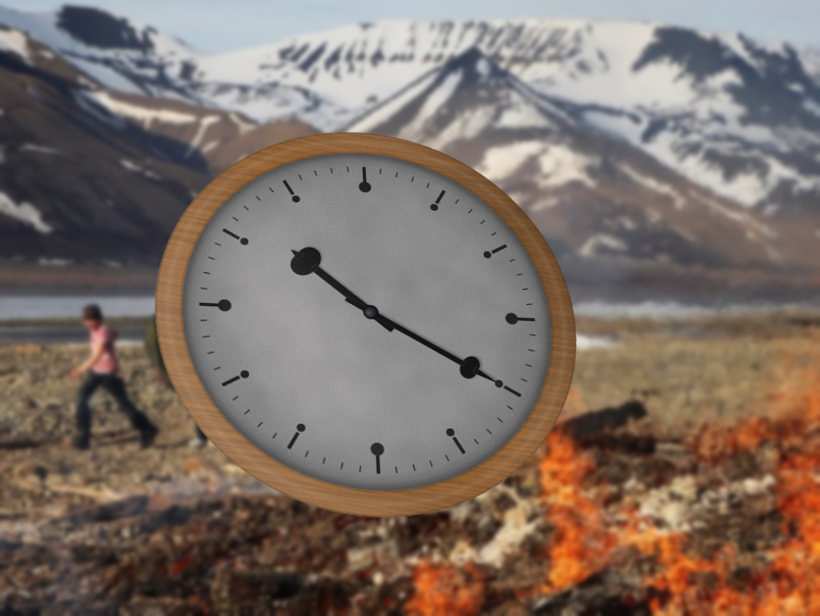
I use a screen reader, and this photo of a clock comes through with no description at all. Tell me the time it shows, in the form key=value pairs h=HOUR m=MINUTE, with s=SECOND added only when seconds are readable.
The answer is h=10 m=20
